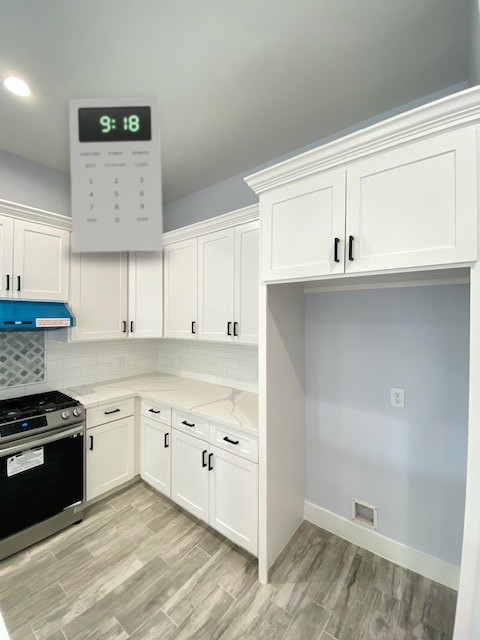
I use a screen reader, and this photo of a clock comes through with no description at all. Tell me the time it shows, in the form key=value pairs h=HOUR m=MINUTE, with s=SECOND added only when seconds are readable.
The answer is h=9 m=18
